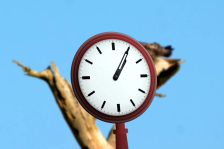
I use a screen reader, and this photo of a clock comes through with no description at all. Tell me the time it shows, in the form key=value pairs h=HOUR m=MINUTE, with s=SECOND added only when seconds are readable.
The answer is h=1 m=5
